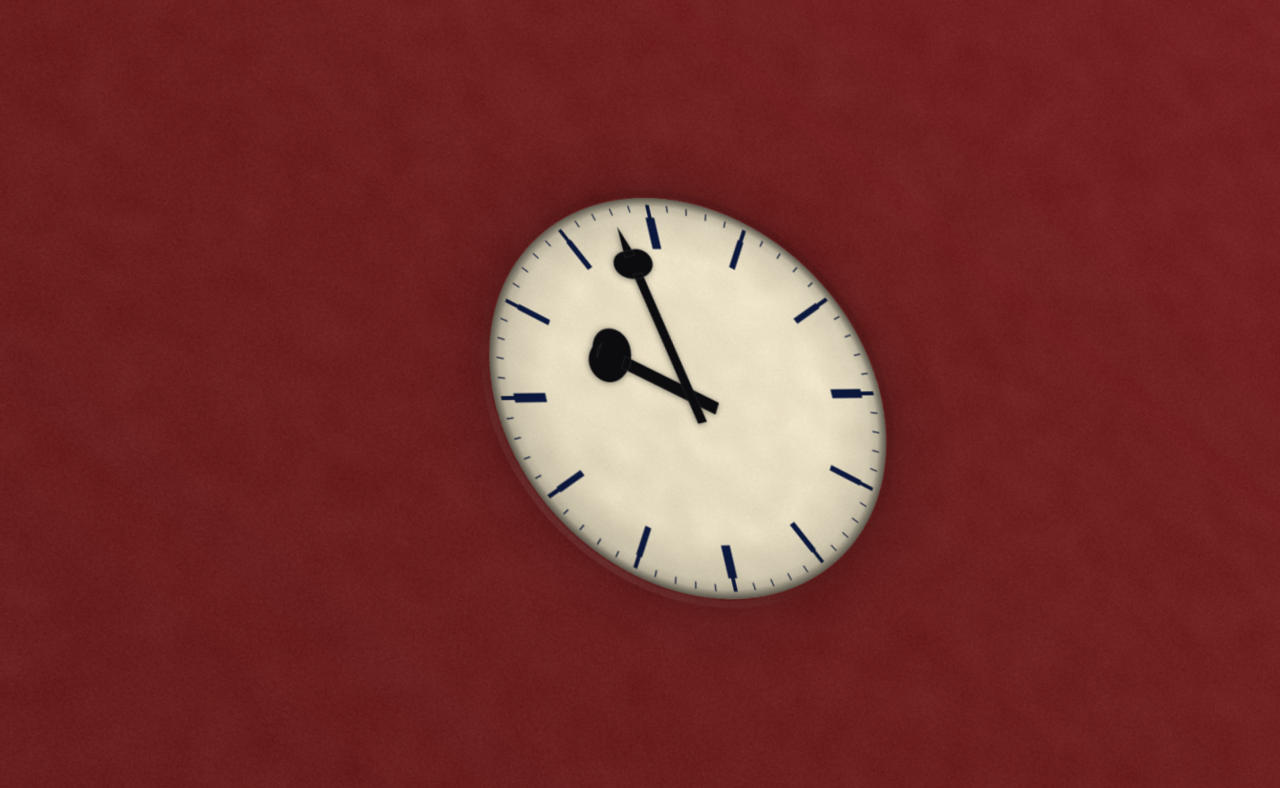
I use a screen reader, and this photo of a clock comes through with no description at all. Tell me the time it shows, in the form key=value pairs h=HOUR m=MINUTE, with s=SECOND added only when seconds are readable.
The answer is h=9 m=58
